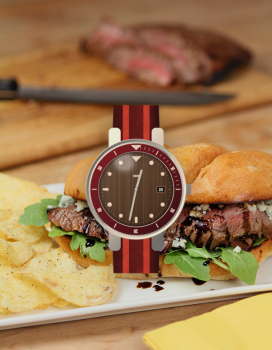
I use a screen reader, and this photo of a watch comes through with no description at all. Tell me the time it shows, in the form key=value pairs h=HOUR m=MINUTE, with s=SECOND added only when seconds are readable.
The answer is h=12 m=32
